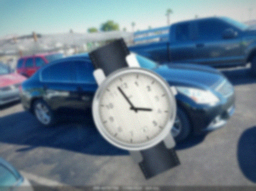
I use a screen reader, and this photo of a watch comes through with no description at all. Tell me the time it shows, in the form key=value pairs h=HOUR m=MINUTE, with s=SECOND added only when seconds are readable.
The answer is h=3 m=58
